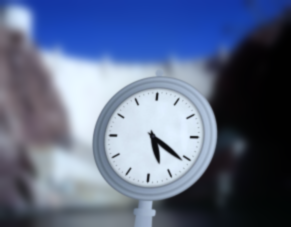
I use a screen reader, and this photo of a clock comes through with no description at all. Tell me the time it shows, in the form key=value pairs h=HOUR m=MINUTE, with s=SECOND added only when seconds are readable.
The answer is h=5 m=21
